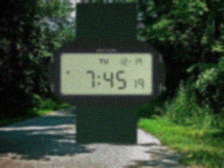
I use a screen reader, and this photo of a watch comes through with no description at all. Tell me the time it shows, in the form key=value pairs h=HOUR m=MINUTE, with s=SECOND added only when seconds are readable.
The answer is h=7 m=45
